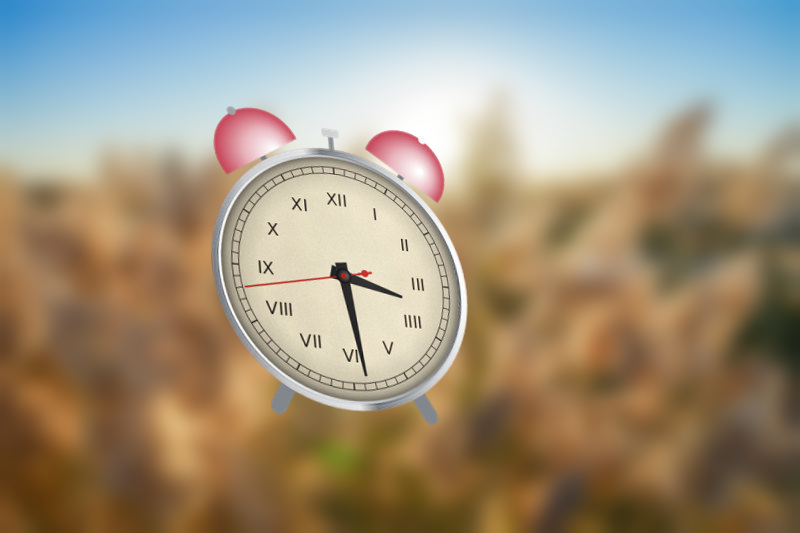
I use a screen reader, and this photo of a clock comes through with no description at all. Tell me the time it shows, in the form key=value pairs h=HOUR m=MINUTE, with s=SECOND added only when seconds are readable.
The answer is h=3 m=28 s=43
